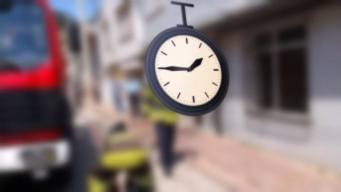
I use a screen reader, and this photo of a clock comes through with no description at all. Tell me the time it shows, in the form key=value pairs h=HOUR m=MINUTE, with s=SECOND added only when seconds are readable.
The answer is h=1 m=45
